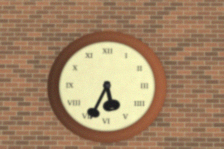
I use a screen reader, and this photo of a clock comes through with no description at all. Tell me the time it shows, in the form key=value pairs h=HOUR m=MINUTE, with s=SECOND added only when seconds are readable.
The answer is h=5 m=34
